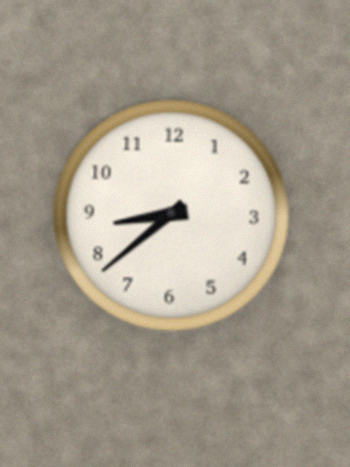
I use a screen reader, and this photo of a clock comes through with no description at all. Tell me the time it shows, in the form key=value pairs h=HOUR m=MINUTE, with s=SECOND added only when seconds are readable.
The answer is h=8 m=38
